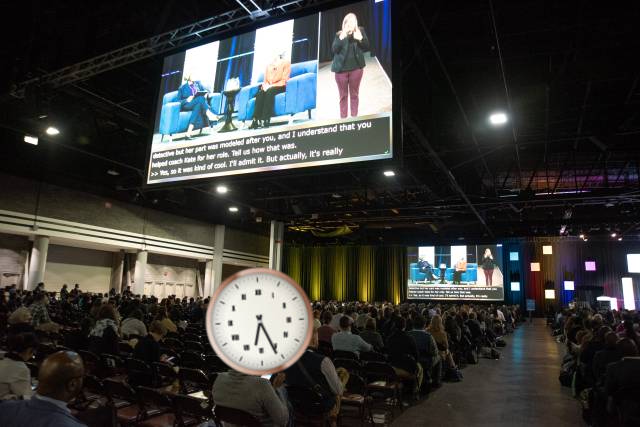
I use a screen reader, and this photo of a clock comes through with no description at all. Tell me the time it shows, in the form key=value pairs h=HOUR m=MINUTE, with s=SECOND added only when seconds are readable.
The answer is h=6 m=26
